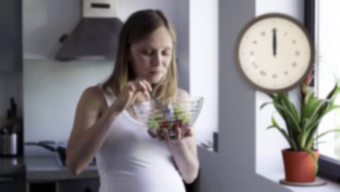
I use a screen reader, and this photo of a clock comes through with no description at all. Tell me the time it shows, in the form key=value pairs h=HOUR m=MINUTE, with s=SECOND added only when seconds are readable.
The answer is h=12 m=0
